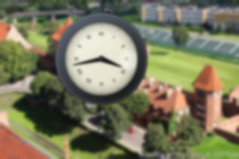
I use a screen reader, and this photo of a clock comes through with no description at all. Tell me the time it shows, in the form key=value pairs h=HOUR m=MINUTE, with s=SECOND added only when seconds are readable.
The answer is h=3 m=43
